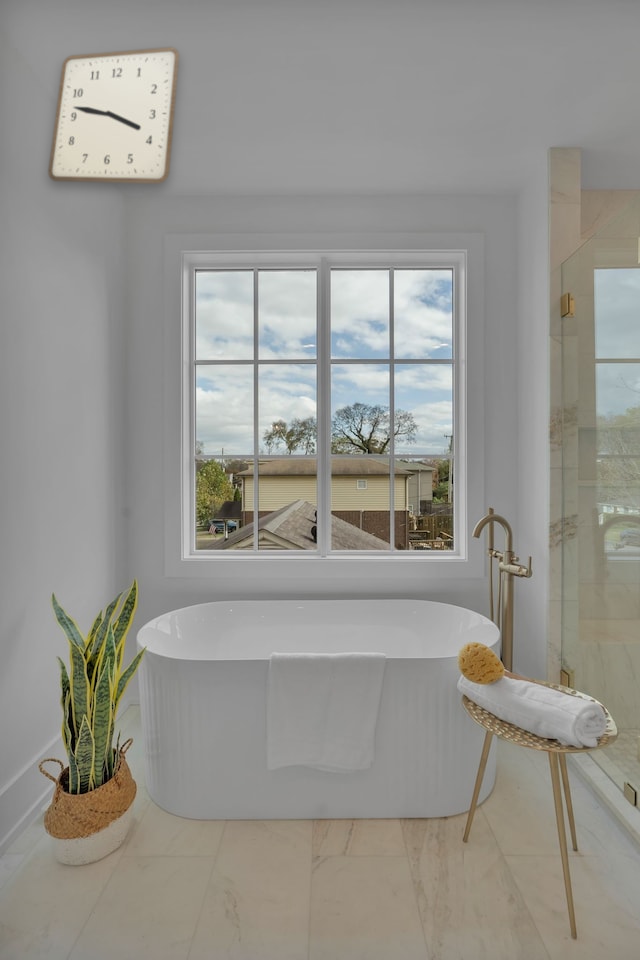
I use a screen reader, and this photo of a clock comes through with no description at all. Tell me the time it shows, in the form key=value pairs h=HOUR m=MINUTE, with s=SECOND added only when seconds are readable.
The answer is h=3 m=47
